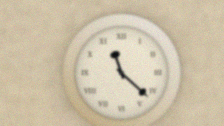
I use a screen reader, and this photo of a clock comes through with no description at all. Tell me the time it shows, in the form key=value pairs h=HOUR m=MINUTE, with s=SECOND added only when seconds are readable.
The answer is h=11 m=22
